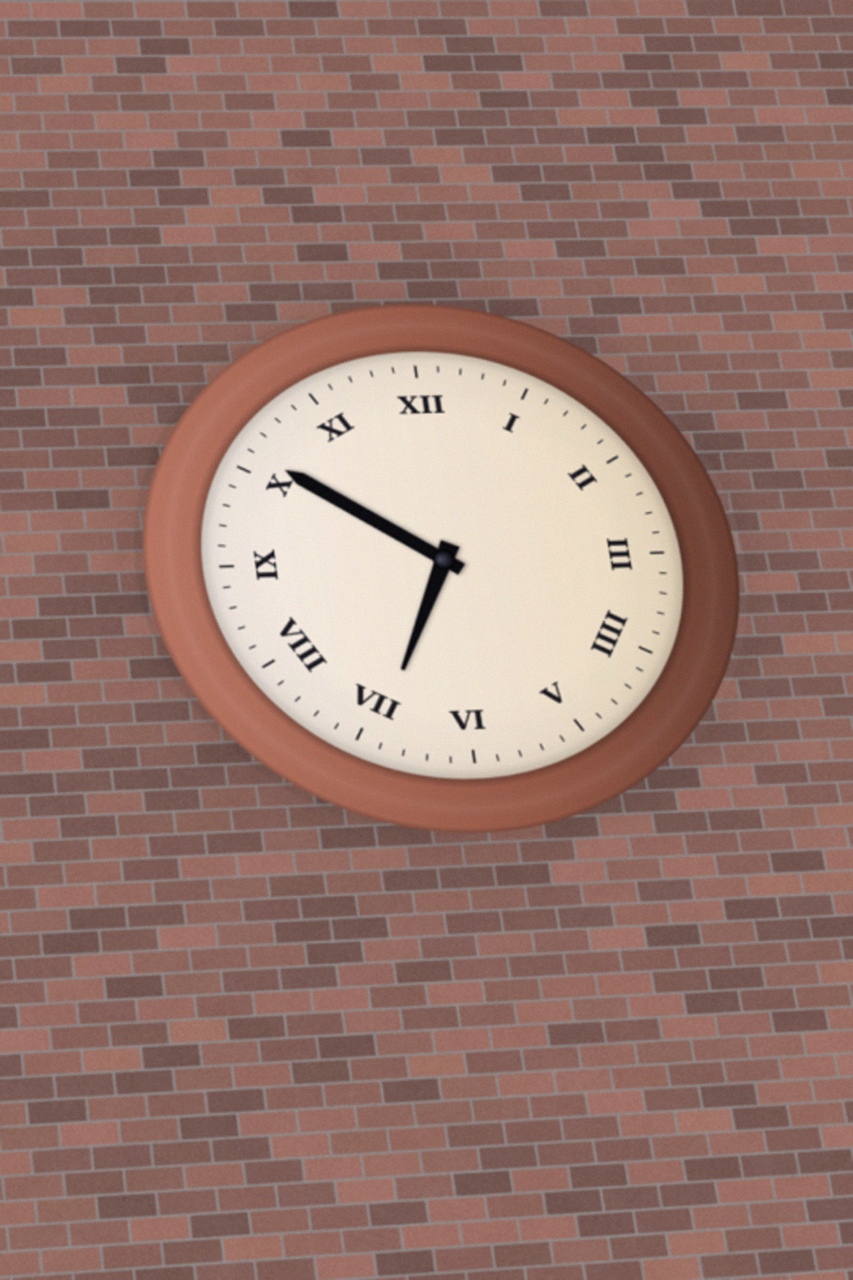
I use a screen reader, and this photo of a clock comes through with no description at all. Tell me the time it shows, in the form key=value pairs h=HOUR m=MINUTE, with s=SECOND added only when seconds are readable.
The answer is h=6 m=51
